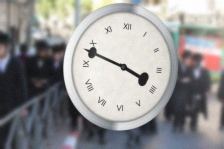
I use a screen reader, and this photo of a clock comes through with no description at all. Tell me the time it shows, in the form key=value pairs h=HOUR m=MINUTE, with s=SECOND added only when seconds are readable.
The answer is h=3 m=48
